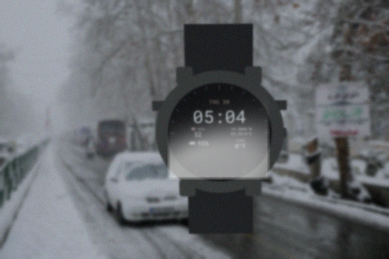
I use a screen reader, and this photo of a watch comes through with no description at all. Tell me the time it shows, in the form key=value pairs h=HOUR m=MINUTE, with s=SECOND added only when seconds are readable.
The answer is h=5 m=4
